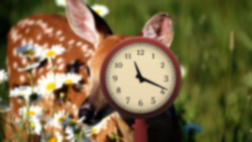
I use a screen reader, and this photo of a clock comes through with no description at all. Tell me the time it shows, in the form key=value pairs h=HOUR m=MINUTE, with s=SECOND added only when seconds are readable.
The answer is h=11 m=19
